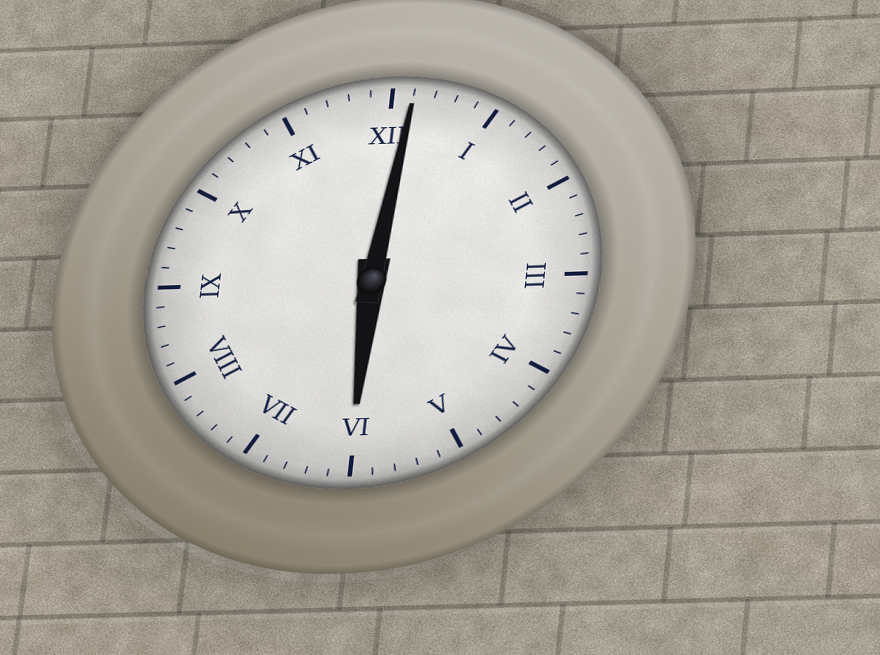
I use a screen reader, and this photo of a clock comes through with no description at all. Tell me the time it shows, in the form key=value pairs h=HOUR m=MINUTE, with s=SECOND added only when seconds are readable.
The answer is h=6 m=1
